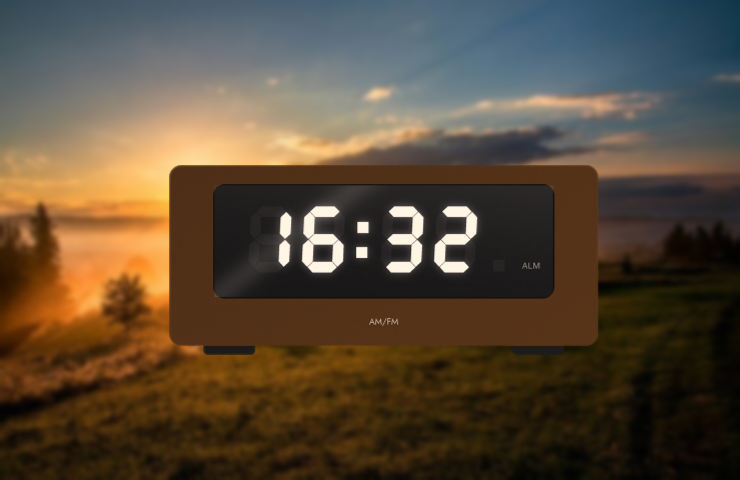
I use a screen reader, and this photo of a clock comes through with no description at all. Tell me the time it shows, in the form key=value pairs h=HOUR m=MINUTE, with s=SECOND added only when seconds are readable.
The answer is h=16 m=32
